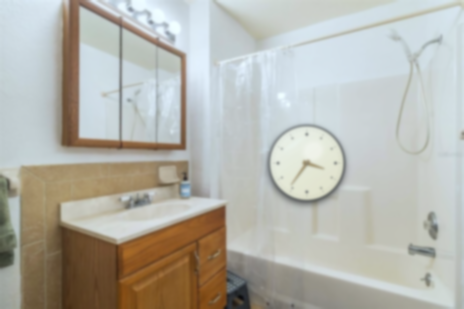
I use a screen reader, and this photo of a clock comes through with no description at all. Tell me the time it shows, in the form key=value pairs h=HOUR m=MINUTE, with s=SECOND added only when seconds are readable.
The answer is h=3 m=36
